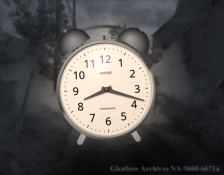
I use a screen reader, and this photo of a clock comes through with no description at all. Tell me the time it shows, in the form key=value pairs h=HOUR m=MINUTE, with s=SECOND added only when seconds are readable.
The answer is h=8 m=18
